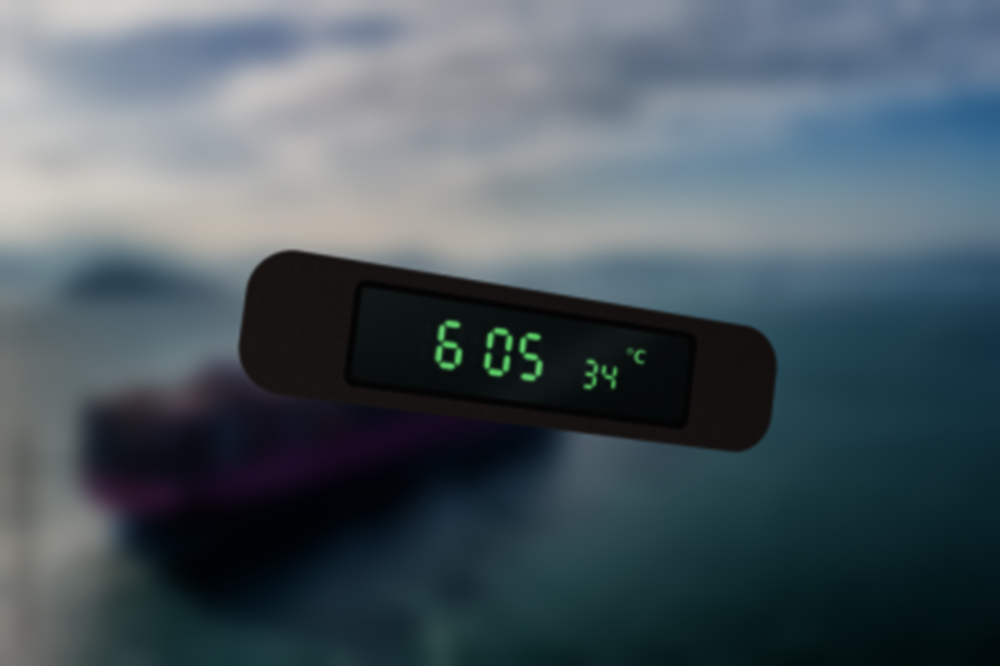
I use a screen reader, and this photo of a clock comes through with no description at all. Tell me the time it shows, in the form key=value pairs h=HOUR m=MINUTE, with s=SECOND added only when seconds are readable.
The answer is h=6 m=5
